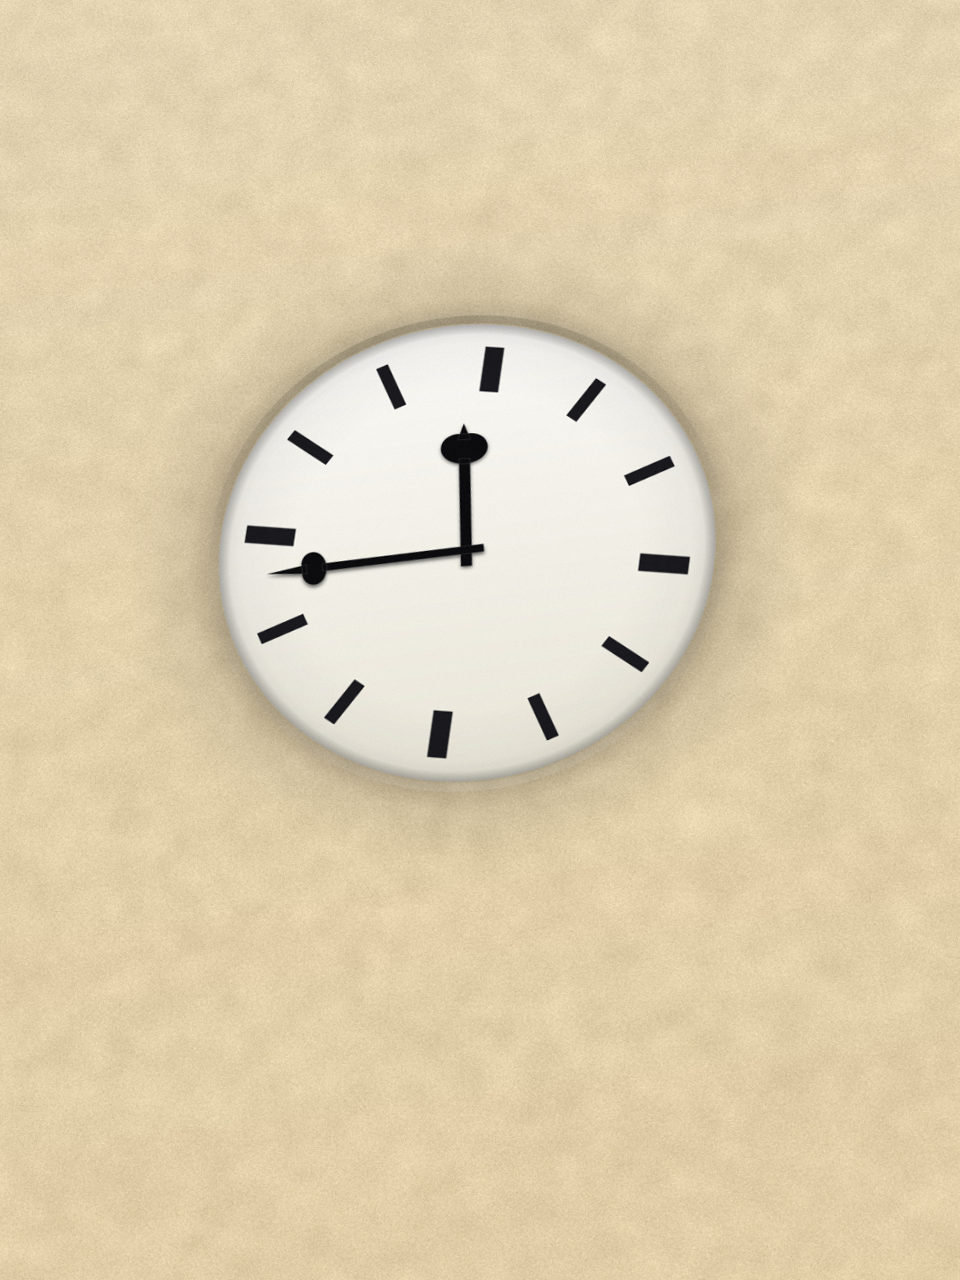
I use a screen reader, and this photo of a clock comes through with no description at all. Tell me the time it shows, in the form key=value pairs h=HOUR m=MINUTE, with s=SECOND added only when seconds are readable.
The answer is h=11 m=43
